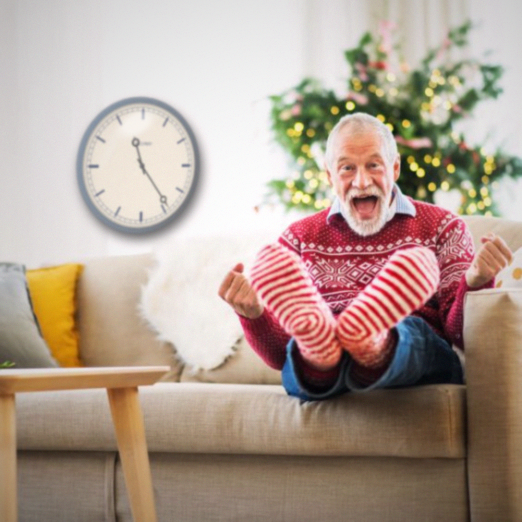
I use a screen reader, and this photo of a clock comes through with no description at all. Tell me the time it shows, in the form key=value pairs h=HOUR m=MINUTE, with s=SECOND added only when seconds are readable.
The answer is h=11 m=24
